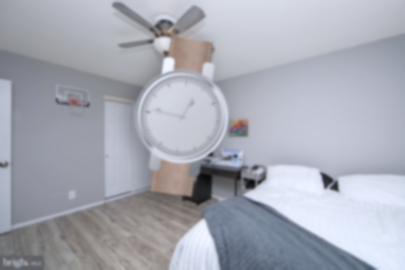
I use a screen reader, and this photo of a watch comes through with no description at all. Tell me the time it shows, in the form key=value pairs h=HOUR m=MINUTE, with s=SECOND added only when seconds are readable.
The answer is h=12 m=46
